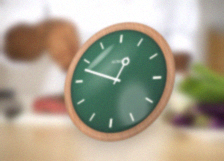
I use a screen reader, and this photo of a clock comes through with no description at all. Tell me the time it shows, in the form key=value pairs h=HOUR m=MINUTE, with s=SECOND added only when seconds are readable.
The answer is h=12 m=48
